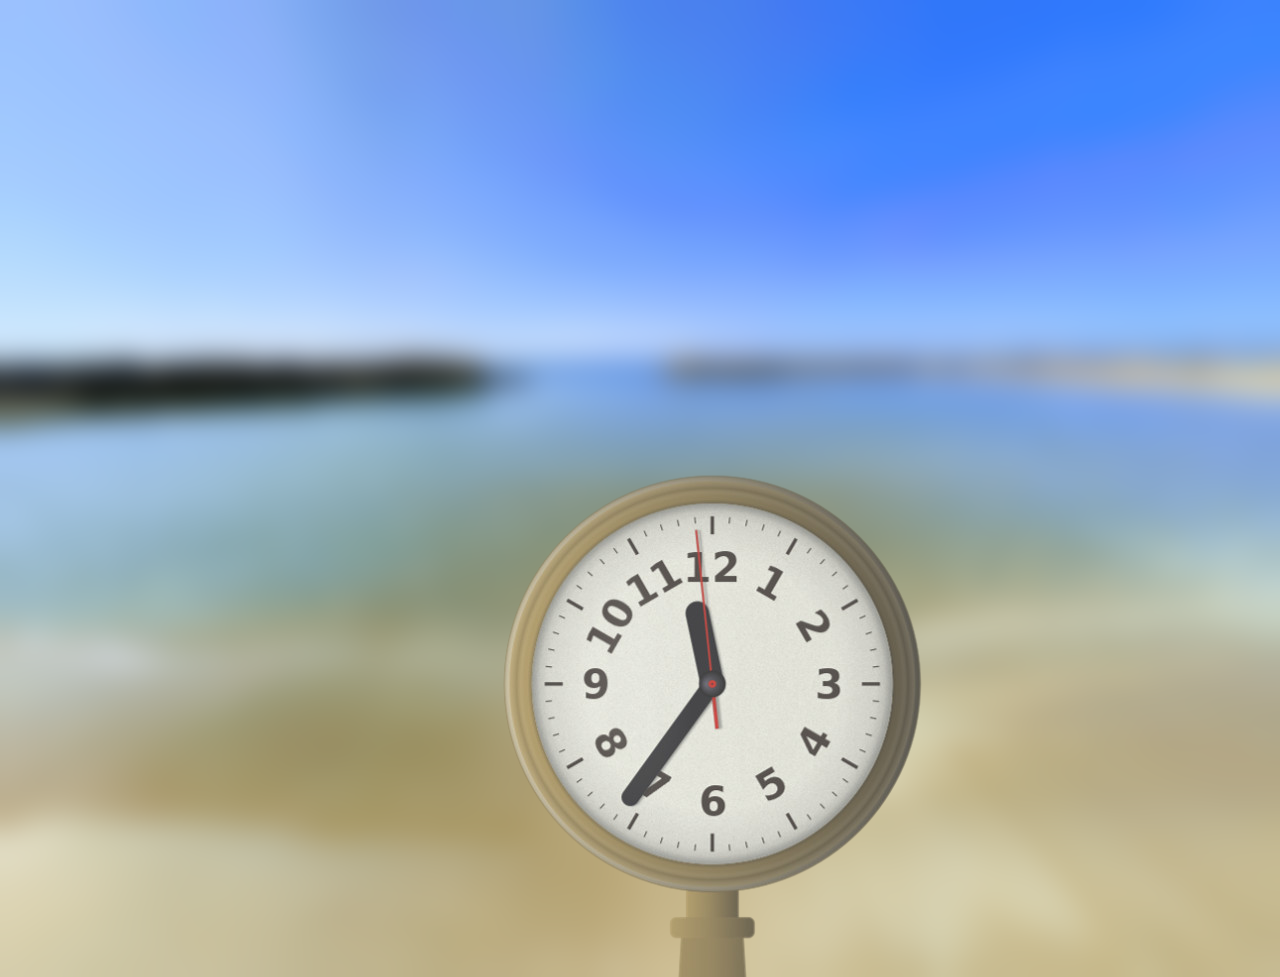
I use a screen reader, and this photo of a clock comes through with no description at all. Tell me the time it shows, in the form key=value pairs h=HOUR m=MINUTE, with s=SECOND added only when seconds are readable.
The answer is h=11 m=35 s=59
